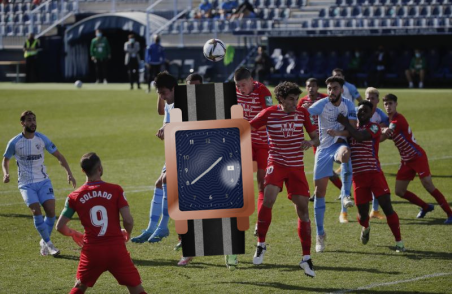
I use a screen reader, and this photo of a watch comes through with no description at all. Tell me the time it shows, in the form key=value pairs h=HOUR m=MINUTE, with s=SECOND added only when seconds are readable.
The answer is h=1 m=39
